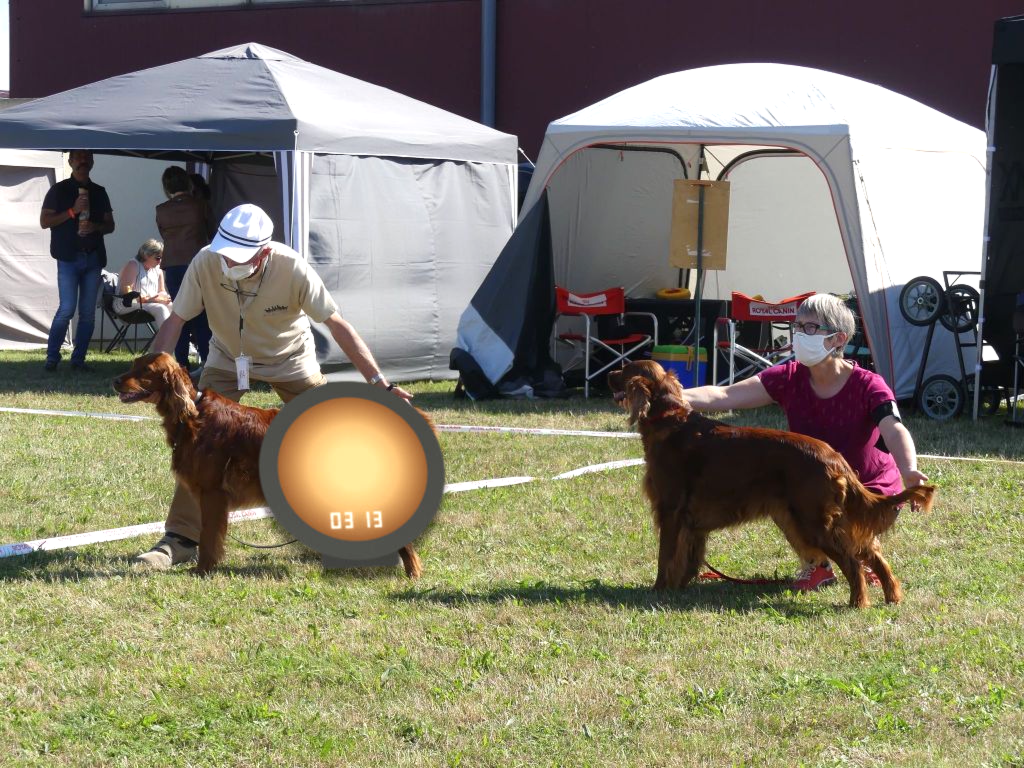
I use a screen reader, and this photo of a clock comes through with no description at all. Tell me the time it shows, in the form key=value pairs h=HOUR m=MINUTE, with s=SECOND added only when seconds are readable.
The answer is h=3 m=13
